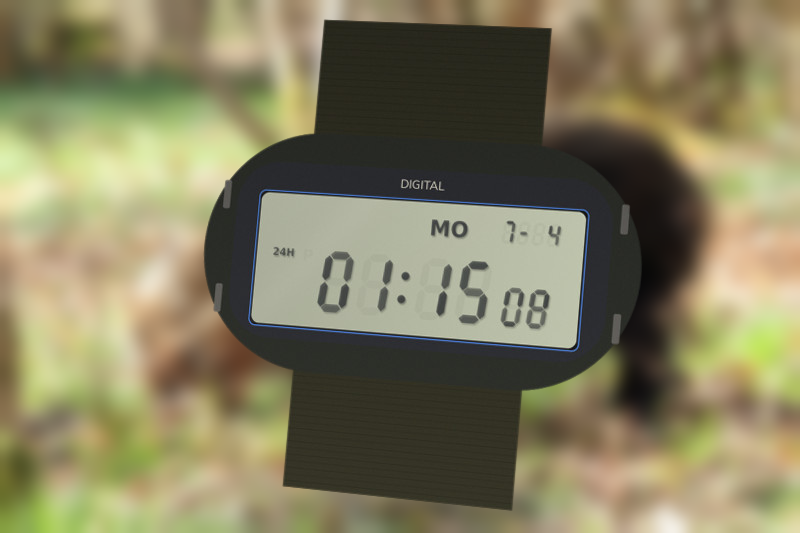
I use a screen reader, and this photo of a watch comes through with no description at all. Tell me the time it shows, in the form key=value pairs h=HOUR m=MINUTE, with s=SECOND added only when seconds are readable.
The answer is h=1 m=15 s=8
